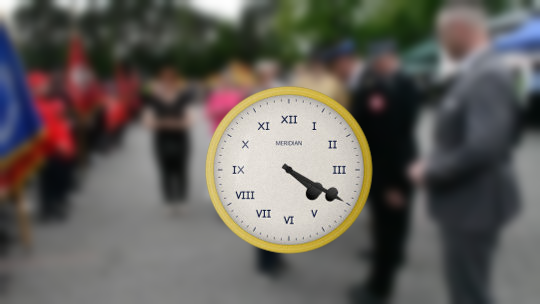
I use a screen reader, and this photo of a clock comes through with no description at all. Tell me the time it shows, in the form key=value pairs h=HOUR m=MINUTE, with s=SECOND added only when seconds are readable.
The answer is h=4 m=20
